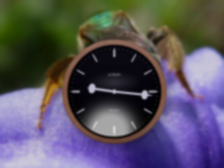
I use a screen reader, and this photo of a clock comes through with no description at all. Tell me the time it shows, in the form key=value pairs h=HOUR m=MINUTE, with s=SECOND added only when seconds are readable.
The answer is h=9 m=16
